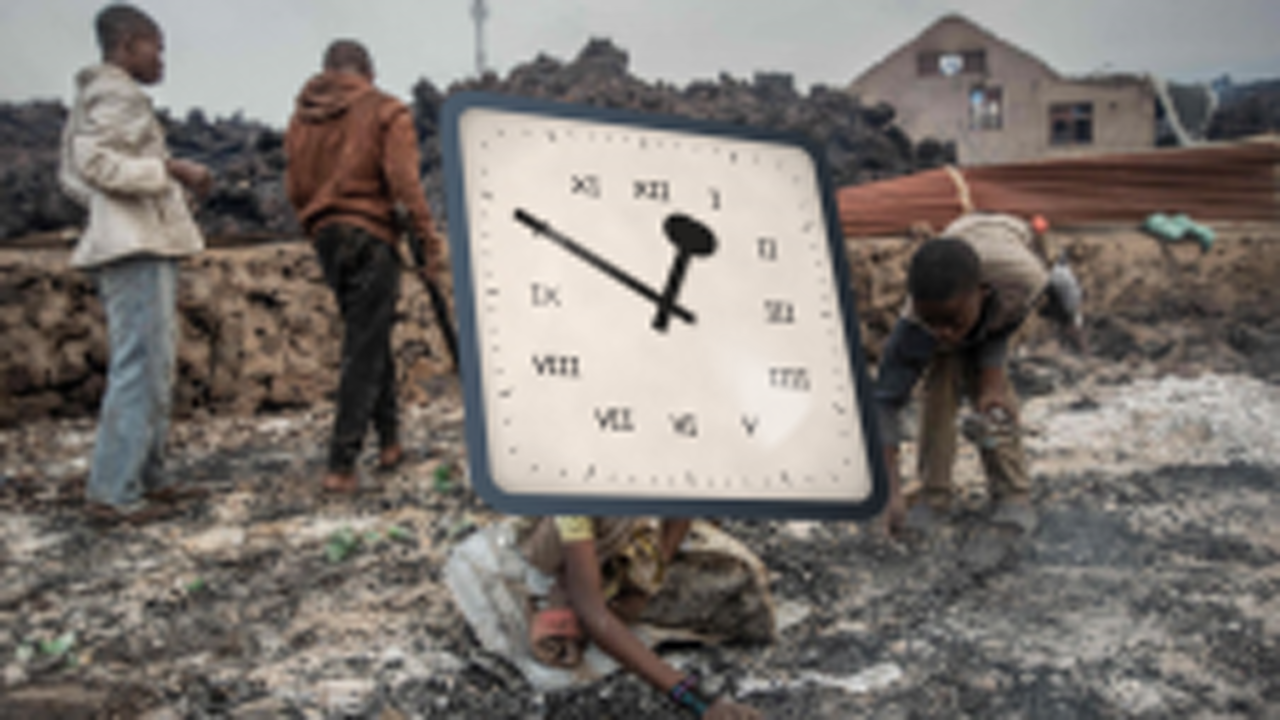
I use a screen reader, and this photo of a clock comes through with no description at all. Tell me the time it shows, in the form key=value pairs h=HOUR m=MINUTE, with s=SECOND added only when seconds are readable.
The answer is h=12 m=50
